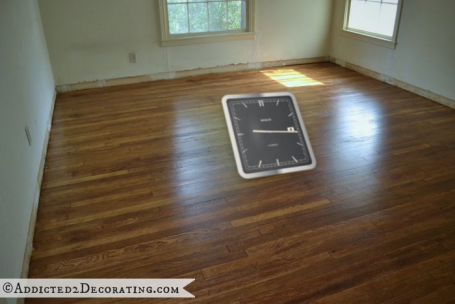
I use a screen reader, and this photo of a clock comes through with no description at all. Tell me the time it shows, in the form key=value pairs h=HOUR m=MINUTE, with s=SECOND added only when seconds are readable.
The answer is h=9 m=16
